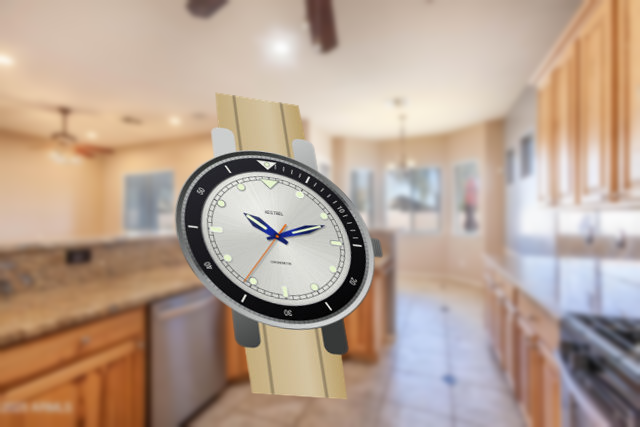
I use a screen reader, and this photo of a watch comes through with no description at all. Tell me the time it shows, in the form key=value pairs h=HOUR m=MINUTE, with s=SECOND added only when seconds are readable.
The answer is h=10 m=11 s=36
